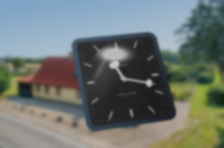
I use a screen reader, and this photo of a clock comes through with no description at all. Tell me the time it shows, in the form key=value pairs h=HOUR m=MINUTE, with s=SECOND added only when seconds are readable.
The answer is h=11 m=18
